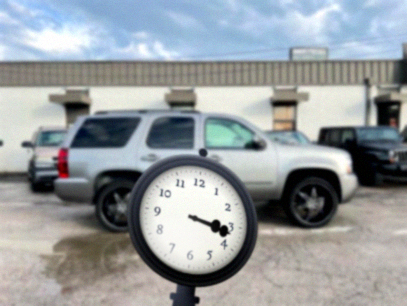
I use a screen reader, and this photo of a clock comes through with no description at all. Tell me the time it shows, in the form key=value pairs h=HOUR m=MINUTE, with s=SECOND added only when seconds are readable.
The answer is h=3 m=17
